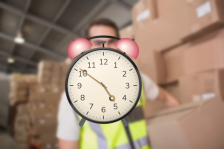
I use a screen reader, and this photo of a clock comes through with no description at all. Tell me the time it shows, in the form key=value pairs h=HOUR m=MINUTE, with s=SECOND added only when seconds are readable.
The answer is h=4 m=51
